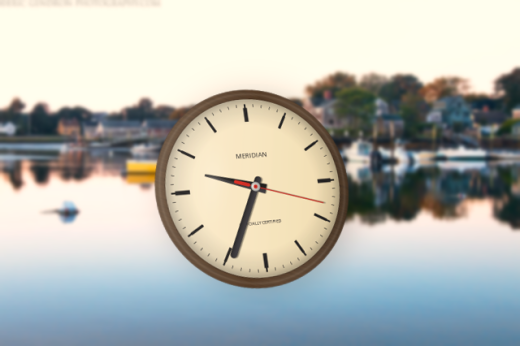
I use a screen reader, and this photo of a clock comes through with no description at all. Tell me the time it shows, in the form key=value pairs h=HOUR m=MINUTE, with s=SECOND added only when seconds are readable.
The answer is h=9 m=34 s=18
